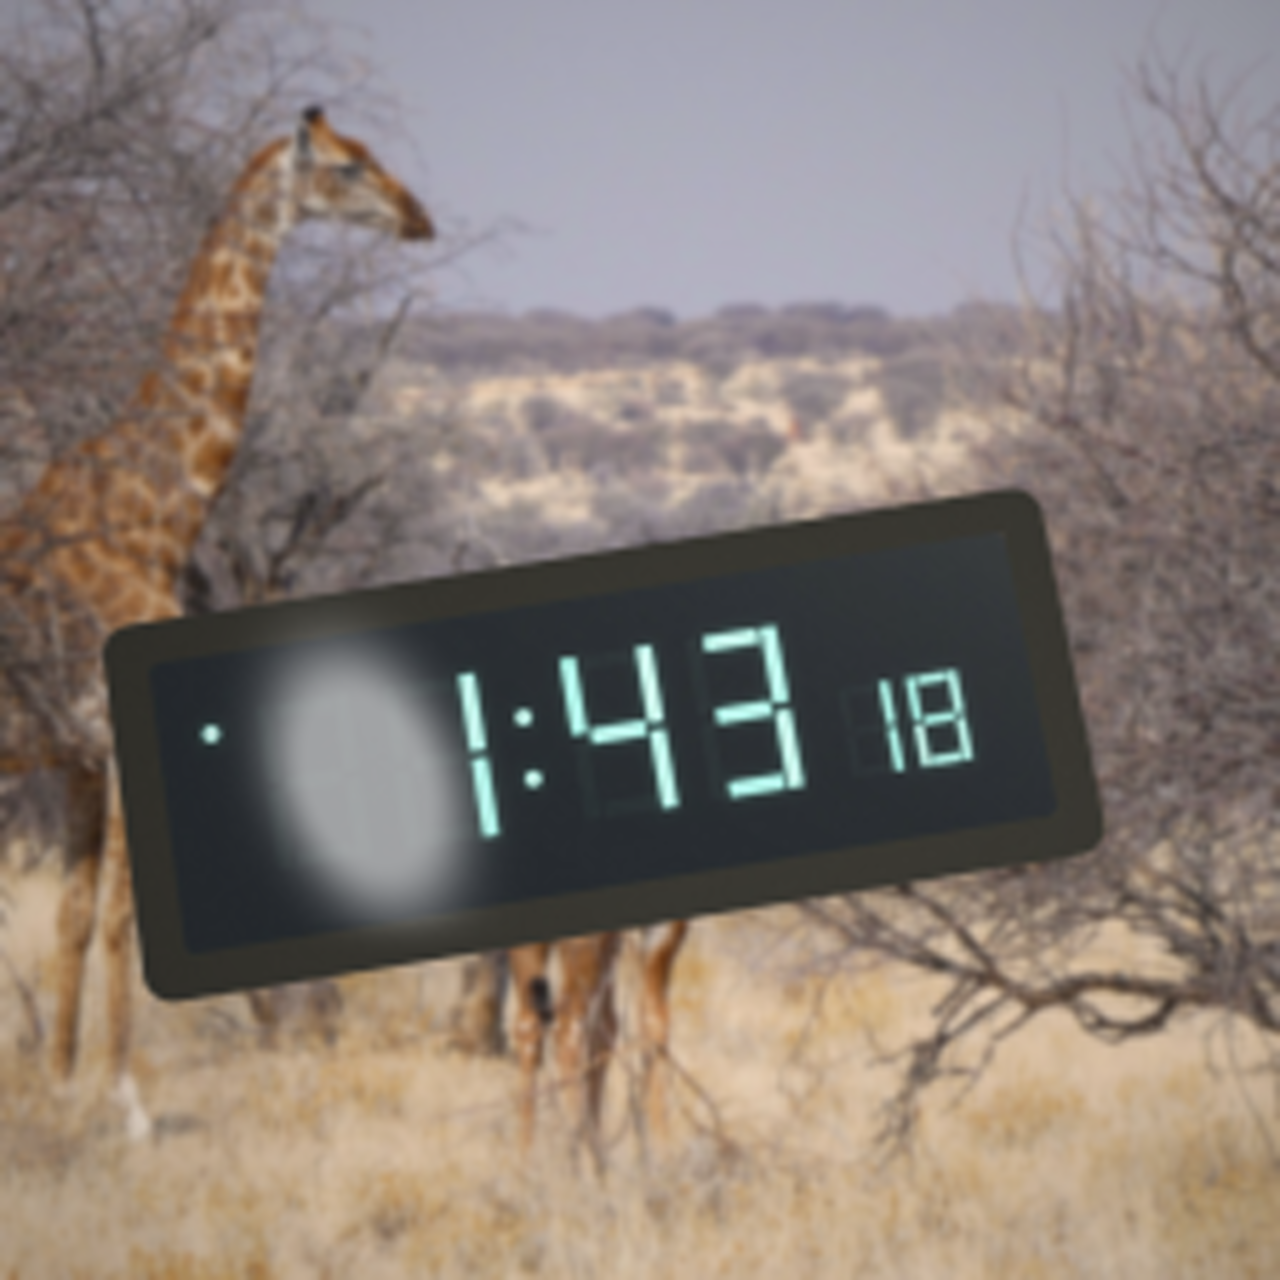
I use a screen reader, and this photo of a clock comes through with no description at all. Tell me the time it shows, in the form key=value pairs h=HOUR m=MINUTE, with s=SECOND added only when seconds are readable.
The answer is h=1 m=43 s=18
